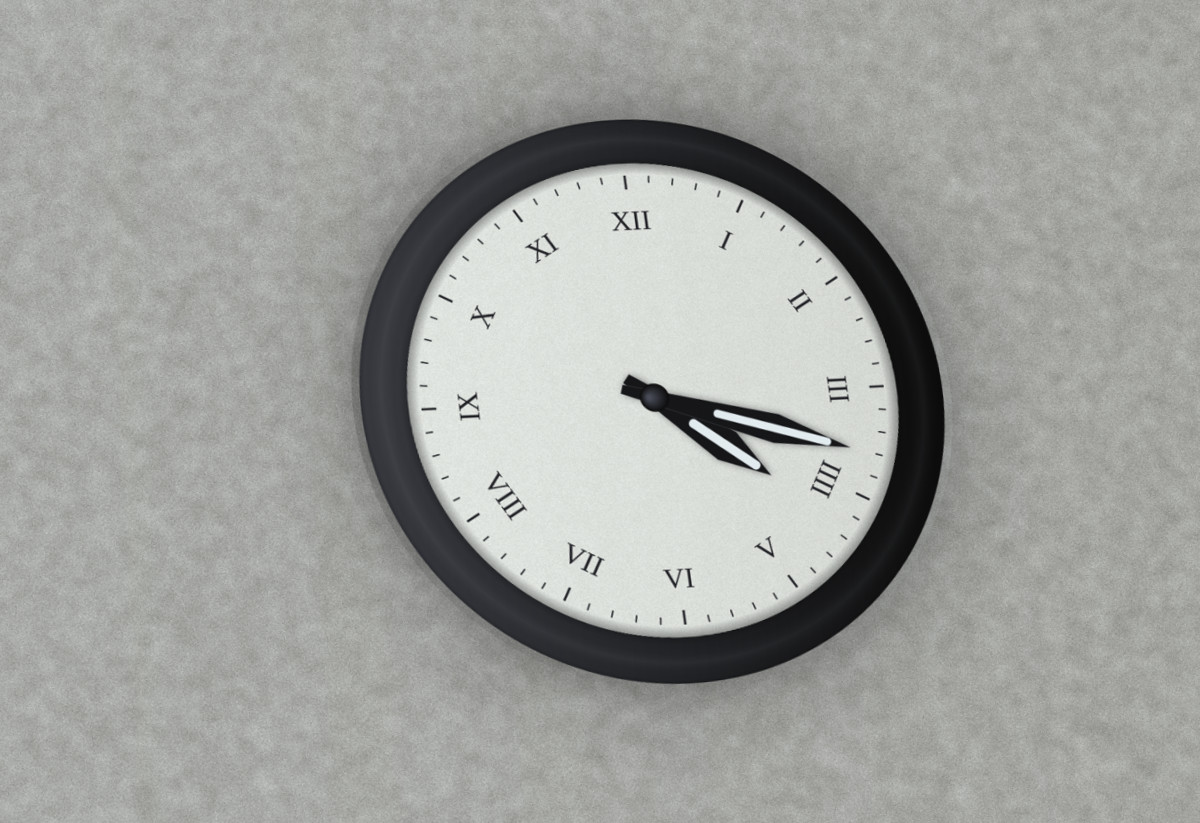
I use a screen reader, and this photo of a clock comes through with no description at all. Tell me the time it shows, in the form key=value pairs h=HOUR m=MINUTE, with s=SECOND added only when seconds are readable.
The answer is h=4 m=18
